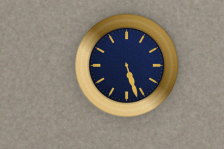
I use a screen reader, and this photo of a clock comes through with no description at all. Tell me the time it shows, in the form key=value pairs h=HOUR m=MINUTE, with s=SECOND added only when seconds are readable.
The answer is h=5 m=27
